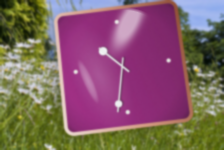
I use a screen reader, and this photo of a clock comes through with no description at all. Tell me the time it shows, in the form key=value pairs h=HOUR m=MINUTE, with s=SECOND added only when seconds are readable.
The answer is h=10 m=32
